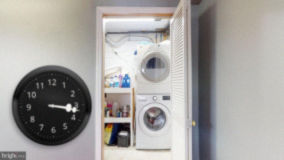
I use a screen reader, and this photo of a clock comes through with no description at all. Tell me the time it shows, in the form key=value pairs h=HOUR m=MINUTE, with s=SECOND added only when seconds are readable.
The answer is h=3 m=17
